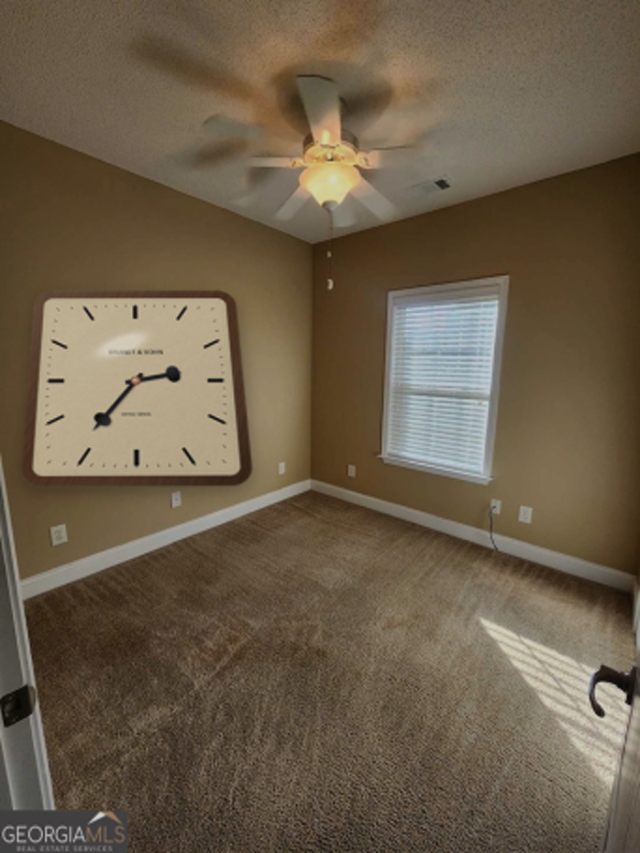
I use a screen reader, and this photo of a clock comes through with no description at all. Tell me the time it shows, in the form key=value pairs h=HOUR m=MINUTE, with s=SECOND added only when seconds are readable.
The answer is h=2 m=36
